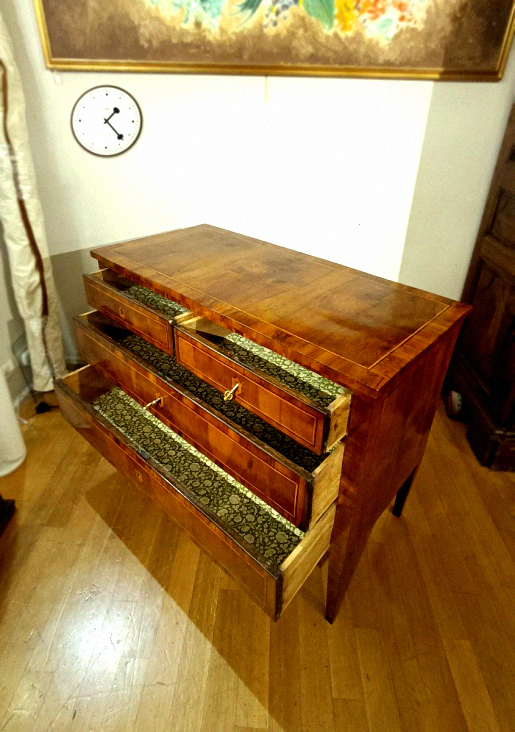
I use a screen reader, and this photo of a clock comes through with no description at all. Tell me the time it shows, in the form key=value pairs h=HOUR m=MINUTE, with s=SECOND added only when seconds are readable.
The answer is h=1 m=23
